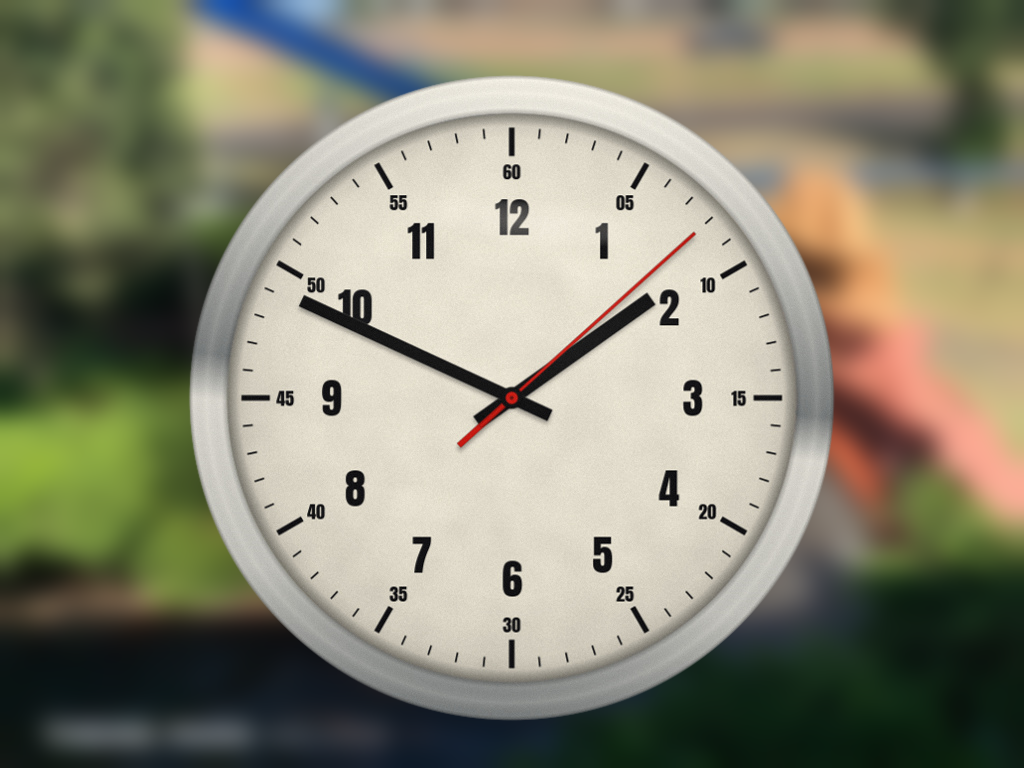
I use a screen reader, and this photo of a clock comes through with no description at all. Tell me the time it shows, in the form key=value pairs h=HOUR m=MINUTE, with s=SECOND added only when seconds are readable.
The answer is h=1 m=49 s=8
